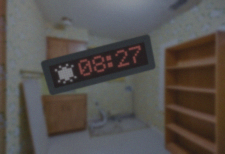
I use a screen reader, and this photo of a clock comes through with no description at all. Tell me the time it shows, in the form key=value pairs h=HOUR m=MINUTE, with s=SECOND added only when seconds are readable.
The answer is h=8 m=27
